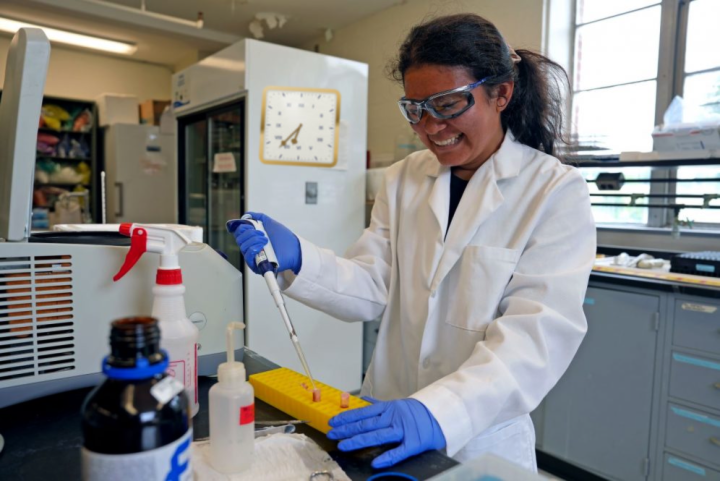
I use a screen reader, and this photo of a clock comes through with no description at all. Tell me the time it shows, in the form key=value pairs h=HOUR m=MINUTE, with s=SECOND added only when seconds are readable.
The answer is h=6 m=37
